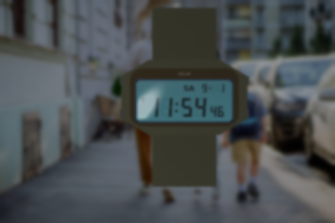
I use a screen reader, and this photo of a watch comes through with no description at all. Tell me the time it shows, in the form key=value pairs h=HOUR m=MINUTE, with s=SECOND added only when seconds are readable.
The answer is h=11 m=54
